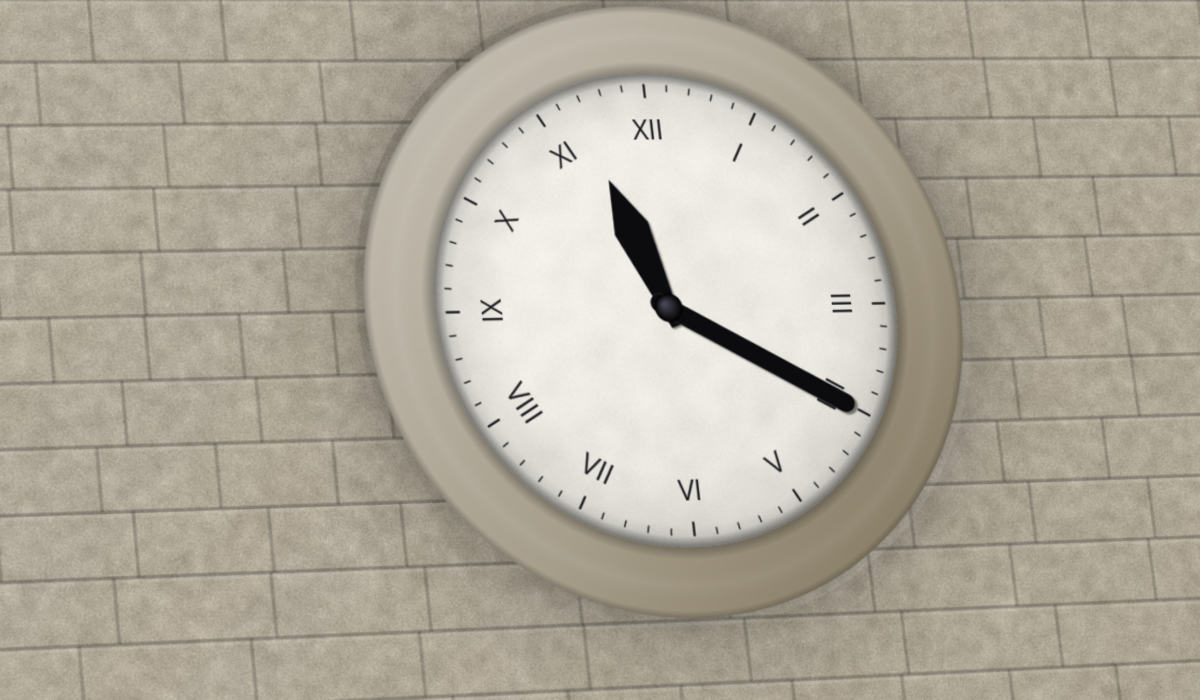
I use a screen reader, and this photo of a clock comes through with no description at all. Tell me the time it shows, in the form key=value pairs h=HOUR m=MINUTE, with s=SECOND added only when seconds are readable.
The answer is h=11 m=20
